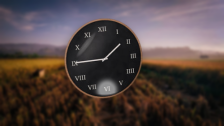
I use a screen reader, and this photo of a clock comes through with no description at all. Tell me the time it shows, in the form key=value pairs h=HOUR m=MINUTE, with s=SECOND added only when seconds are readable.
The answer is h=1 m=45
